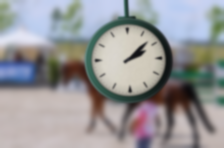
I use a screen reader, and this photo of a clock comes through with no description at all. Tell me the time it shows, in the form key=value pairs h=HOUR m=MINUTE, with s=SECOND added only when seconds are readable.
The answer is h=2 m=8
